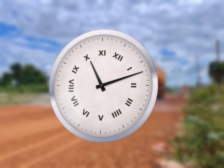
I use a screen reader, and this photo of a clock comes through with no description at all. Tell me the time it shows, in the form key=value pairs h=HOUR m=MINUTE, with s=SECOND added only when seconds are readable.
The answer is h=10 m=7
